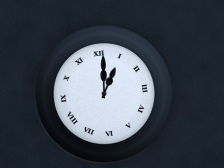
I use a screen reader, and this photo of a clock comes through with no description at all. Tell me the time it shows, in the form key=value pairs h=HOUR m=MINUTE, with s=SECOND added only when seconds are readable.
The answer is h=1 m=1
